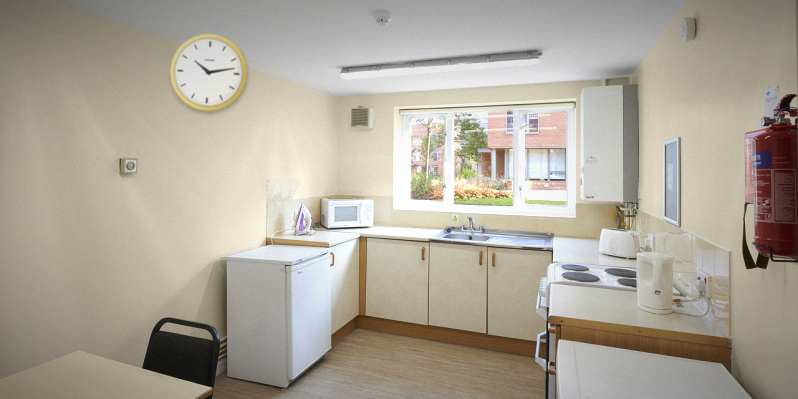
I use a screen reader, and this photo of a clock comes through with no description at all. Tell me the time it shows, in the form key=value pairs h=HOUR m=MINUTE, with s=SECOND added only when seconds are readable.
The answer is h=10 m=13
